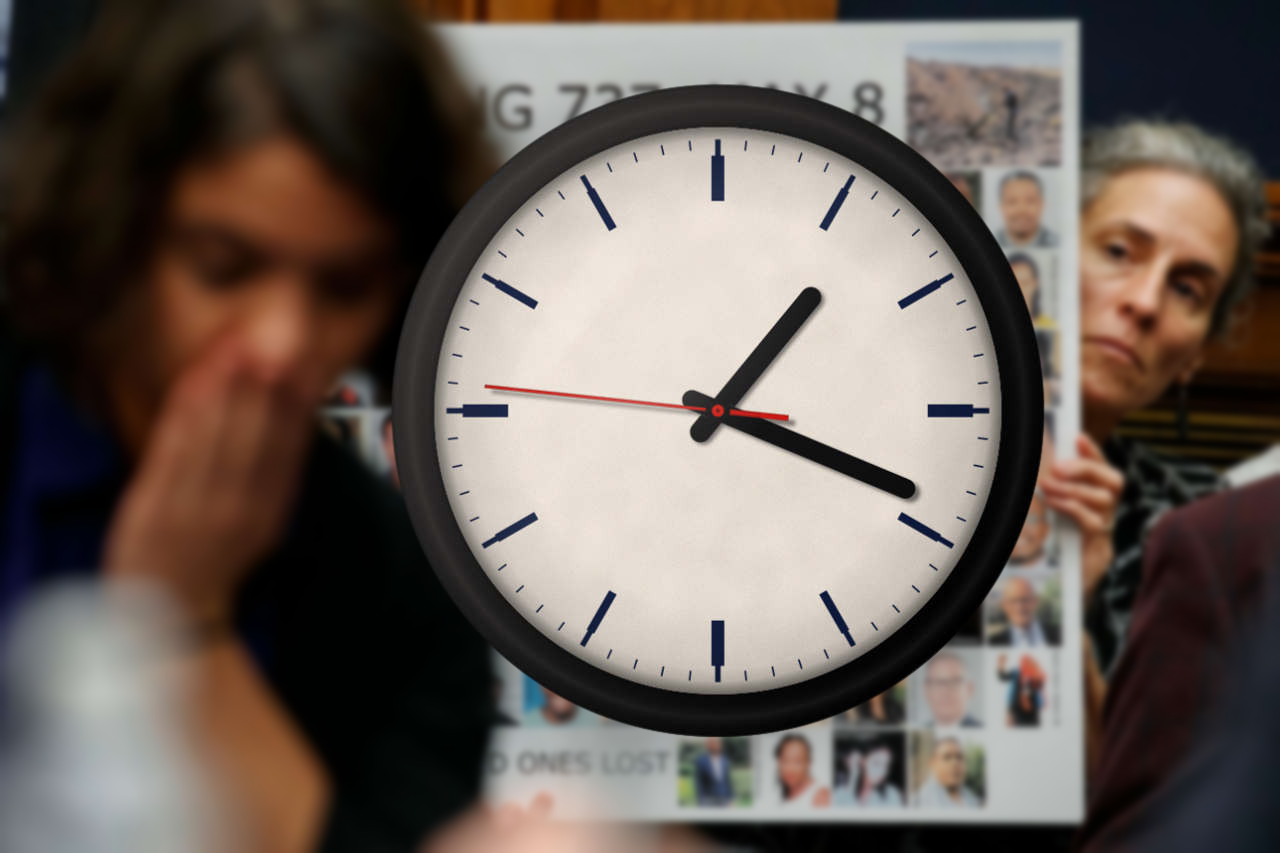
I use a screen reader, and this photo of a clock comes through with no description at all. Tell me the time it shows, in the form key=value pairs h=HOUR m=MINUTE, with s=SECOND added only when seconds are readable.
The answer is h=1 m=18 s=46
